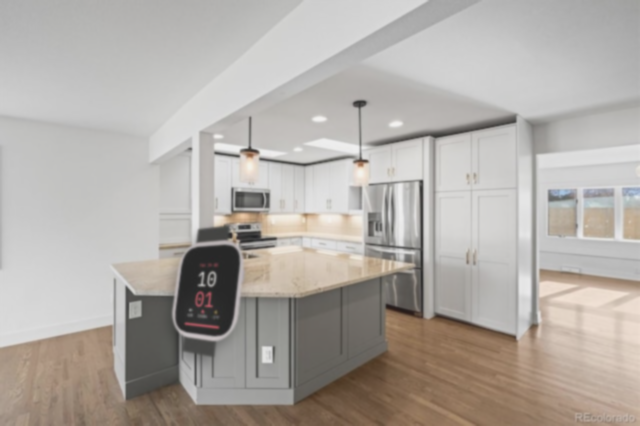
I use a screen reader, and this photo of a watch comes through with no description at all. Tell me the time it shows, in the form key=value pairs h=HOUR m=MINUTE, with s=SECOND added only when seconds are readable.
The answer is h=10 m=1
